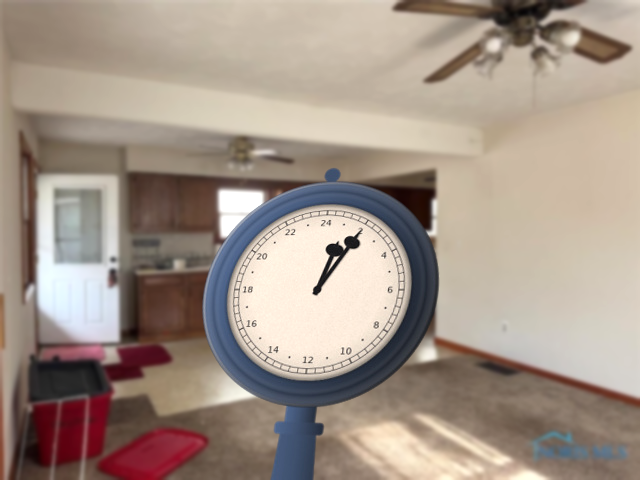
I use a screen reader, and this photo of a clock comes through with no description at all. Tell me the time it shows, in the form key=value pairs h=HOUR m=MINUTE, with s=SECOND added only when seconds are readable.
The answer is h=1 m=5
